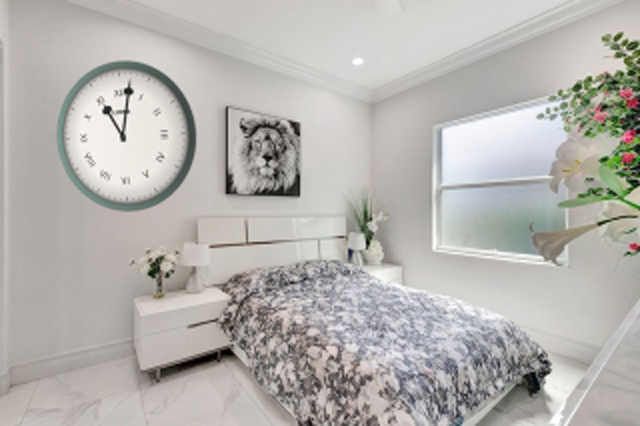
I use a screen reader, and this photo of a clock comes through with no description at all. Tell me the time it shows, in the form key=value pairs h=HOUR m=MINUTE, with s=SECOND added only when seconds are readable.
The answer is h=11 m=2
